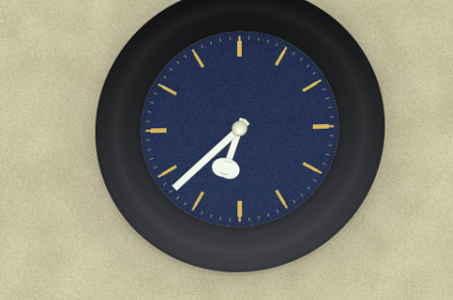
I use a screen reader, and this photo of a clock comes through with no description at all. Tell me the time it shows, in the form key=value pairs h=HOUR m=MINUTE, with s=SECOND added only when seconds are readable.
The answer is h=6 m=38
